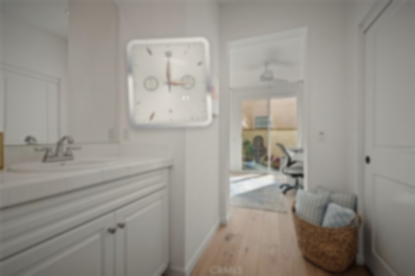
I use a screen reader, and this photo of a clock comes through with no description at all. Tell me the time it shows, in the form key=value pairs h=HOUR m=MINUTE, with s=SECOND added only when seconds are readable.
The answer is h=3 m=0
